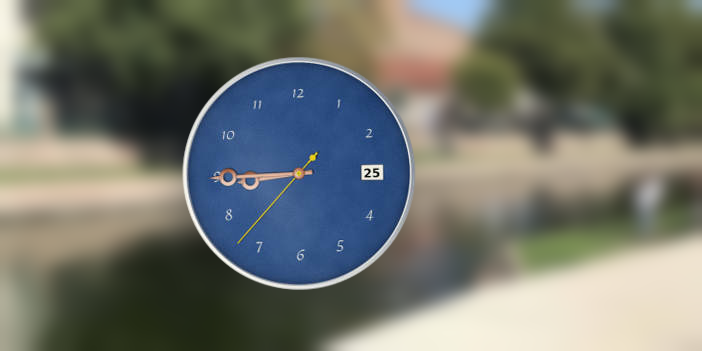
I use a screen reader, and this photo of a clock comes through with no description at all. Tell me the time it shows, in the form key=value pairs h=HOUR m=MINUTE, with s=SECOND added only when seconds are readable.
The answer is h=8 m=44 s=37
